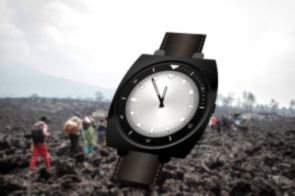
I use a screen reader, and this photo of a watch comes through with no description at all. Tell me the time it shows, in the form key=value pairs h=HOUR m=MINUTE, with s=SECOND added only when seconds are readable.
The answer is h=11 m=54
